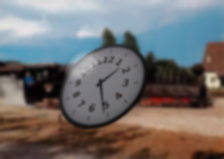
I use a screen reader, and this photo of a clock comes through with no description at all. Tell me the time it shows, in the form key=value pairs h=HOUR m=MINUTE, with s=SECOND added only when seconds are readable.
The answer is h=1 m=26
